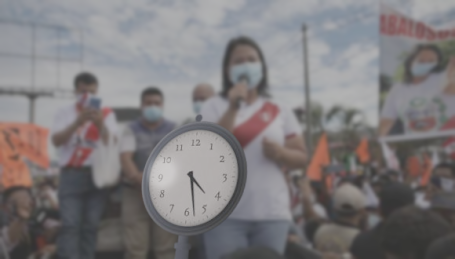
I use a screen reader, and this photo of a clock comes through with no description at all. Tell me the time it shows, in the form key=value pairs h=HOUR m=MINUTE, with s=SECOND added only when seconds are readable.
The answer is h=4 m=28
